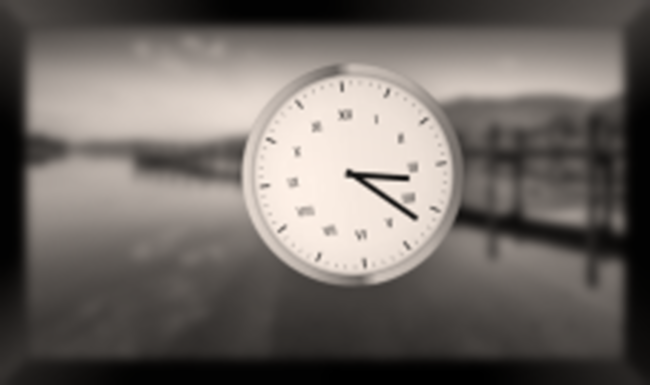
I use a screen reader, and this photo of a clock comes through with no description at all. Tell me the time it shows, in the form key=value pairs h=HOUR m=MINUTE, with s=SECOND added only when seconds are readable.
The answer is h=3 m=22
